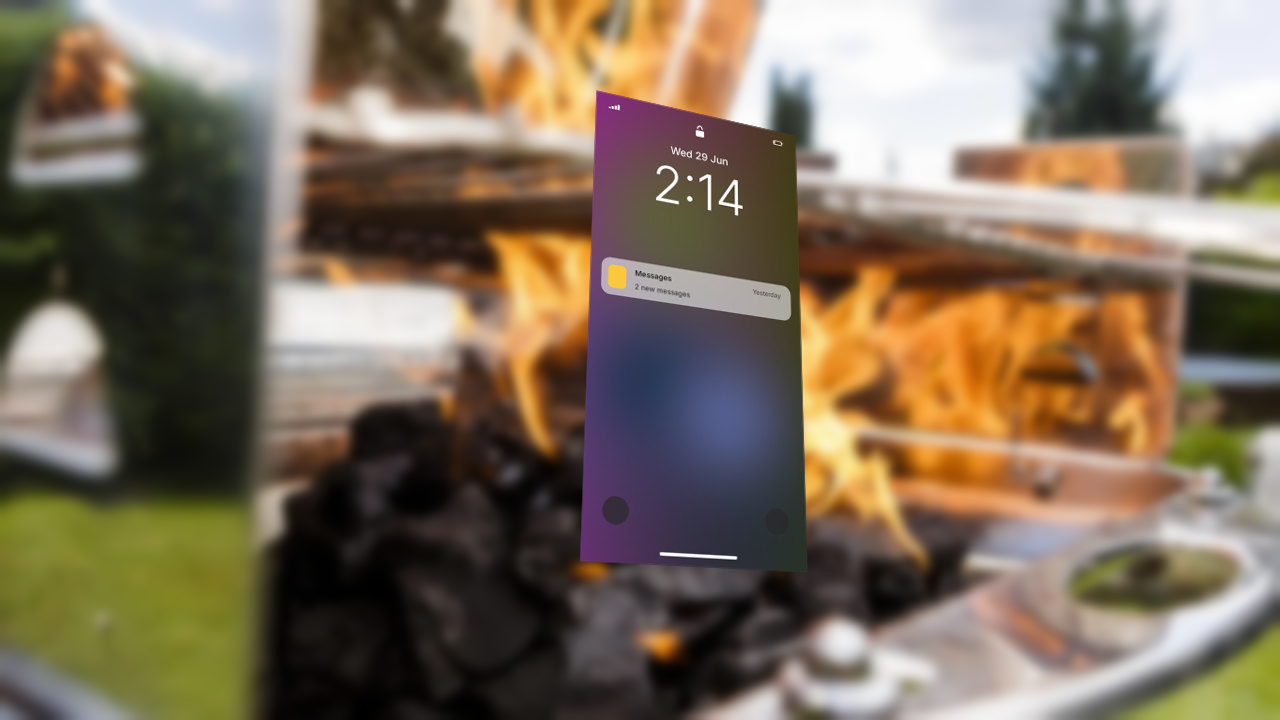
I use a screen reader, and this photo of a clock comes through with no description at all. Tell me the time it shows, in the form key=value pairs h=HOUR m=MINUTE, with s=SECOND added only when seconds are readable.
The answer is h=2 m=14
